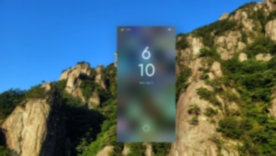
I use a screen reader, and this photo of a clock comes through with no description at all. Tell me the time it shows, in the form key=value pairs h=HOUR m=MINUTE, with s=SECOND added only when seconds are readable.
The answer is h=6 m=10
